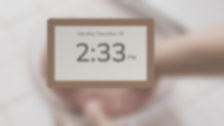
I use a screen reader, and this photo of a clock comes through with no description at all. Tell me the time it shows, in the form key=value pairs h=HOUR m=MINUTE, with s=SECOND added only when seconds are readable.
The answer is h=2 m=33
